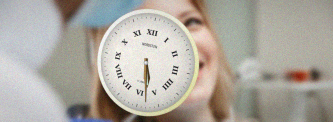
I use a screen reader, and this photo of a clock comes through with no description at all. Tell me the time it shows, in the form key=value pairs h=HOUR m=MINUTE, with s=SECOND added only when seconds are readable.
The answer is h=5 m=28
